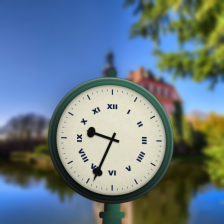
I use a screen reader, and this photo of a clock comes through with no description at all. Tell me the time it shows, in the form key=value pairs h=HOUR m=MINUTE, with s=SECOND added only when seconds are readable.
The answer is h=9 m=34
